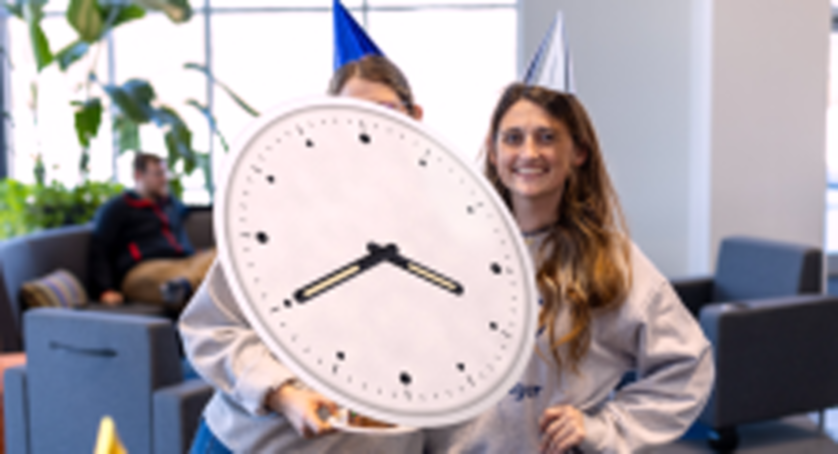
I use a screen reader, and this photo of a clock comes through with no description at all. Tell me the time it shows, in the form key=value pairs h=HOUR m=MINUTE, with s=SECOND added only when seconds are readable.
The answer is h=3 m=40
